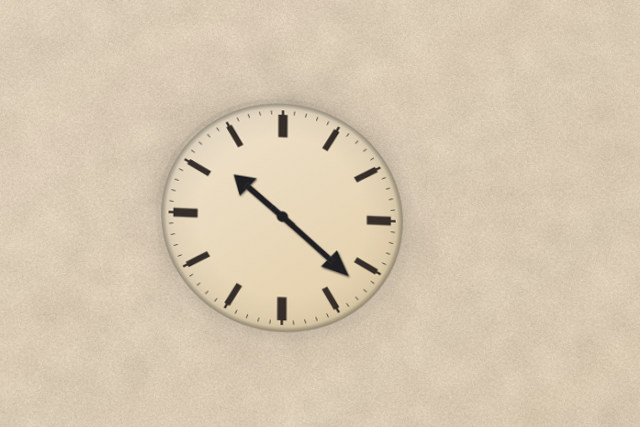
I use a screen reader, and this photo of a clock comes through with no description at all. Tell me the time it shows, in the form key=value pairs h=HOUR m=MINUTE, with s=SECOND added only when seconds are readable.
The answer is h=10 m=22
